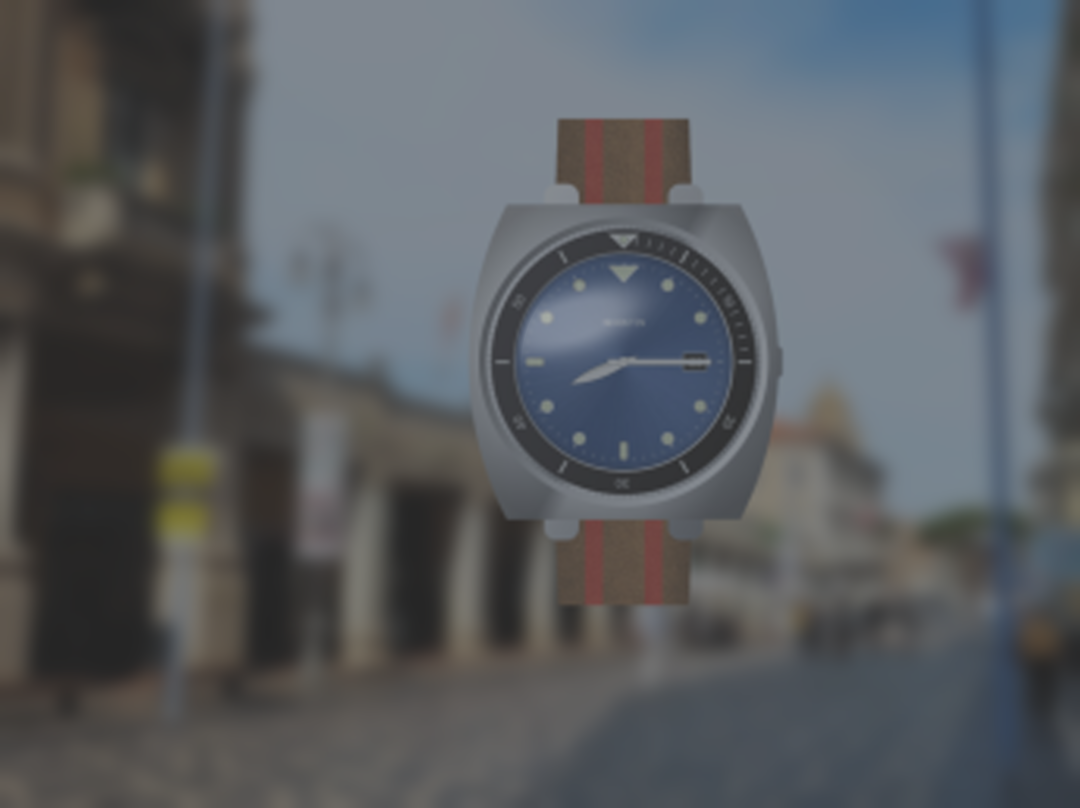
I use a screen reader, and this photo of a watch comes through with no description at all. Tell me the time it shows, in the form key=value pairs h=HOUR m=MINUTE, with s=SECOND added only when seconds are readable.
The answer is h=8 m=15
